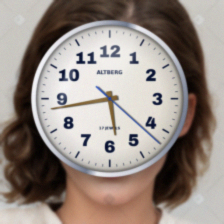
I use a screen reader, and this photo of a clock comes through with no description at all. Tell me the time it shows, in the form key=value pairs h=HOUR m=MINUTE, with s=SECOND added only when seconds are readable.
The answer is h=5 m=43 s=22
